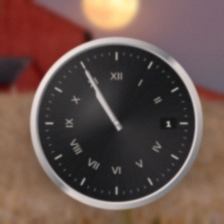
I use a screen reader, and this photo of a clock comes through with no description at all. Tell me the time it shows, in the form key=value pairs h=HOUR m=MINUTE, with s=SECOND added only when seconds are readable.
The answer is h=10 m=55
